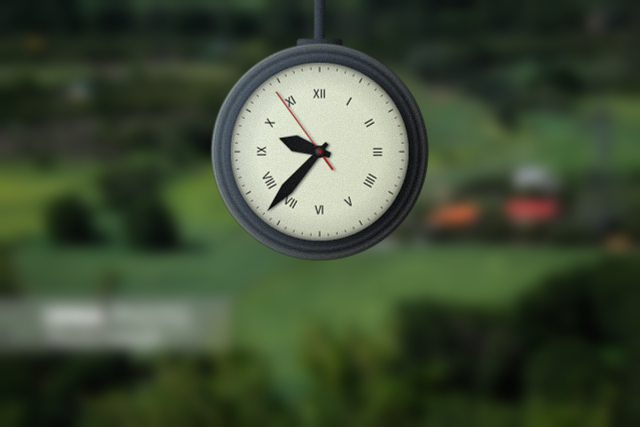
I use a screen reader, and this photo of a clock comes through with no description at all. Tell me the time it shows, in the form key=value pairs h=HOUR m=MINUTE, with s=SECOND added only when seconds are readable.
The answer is h=9 m=36 s=54
